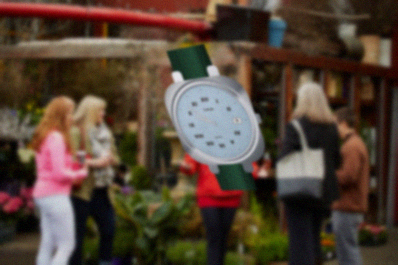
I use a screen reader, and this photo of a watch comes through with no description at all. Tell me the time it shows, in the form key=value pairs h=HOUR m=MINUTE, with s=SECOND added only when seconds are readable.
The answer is h=9 m=52
